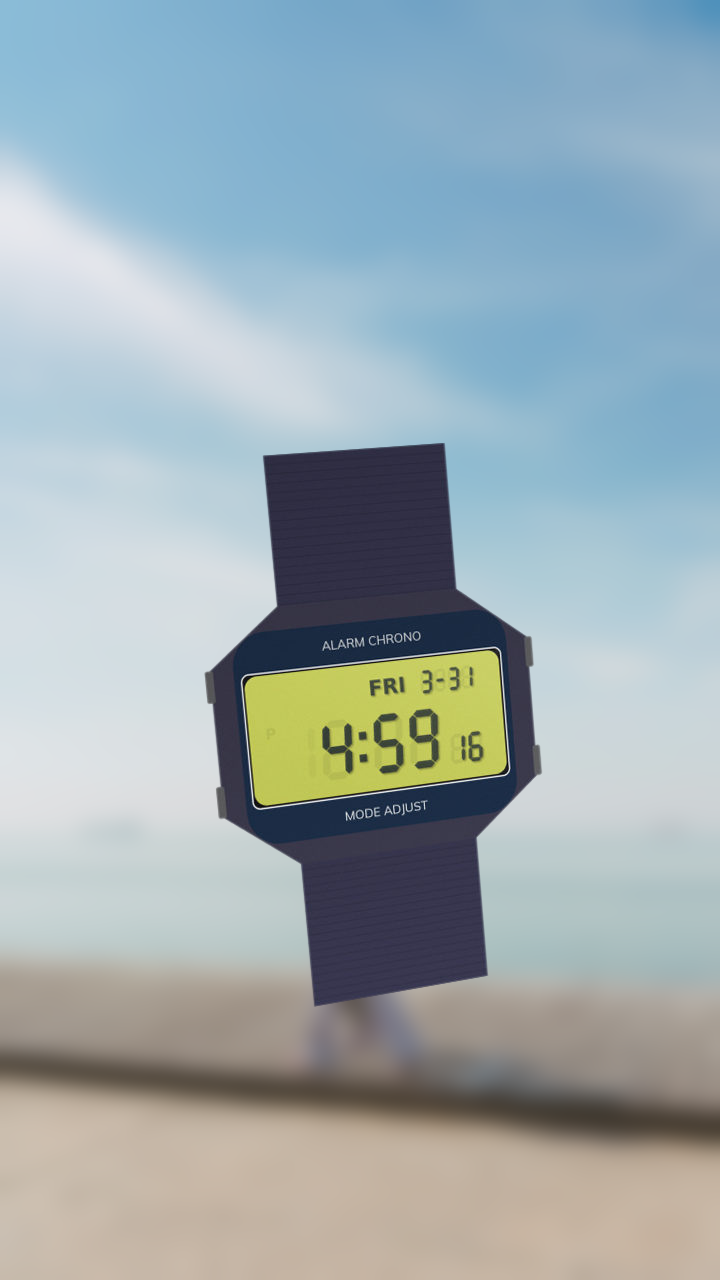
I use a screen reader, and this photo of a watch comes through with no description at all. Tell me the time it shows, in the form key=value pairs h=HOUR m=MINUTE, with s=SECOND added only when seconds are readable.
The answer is h=4 m=59 s=16
